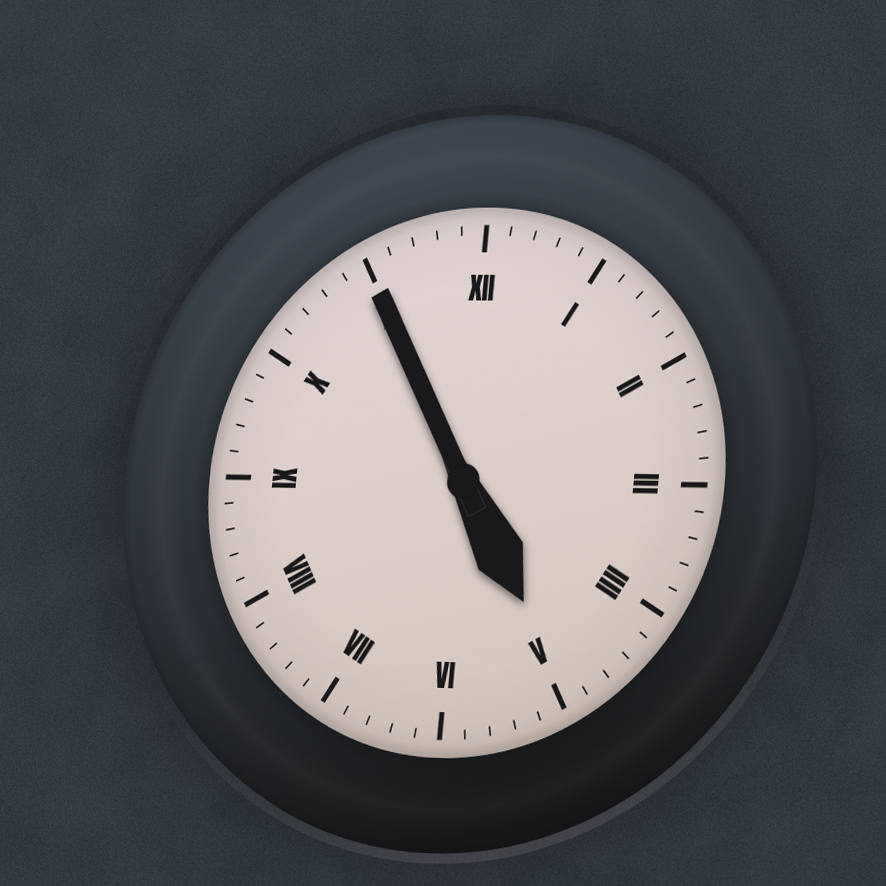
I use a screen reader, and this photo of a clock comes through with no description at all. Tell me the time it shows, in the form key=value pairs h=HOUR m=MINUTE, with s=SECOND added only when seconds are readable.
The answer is h=4 m=55
